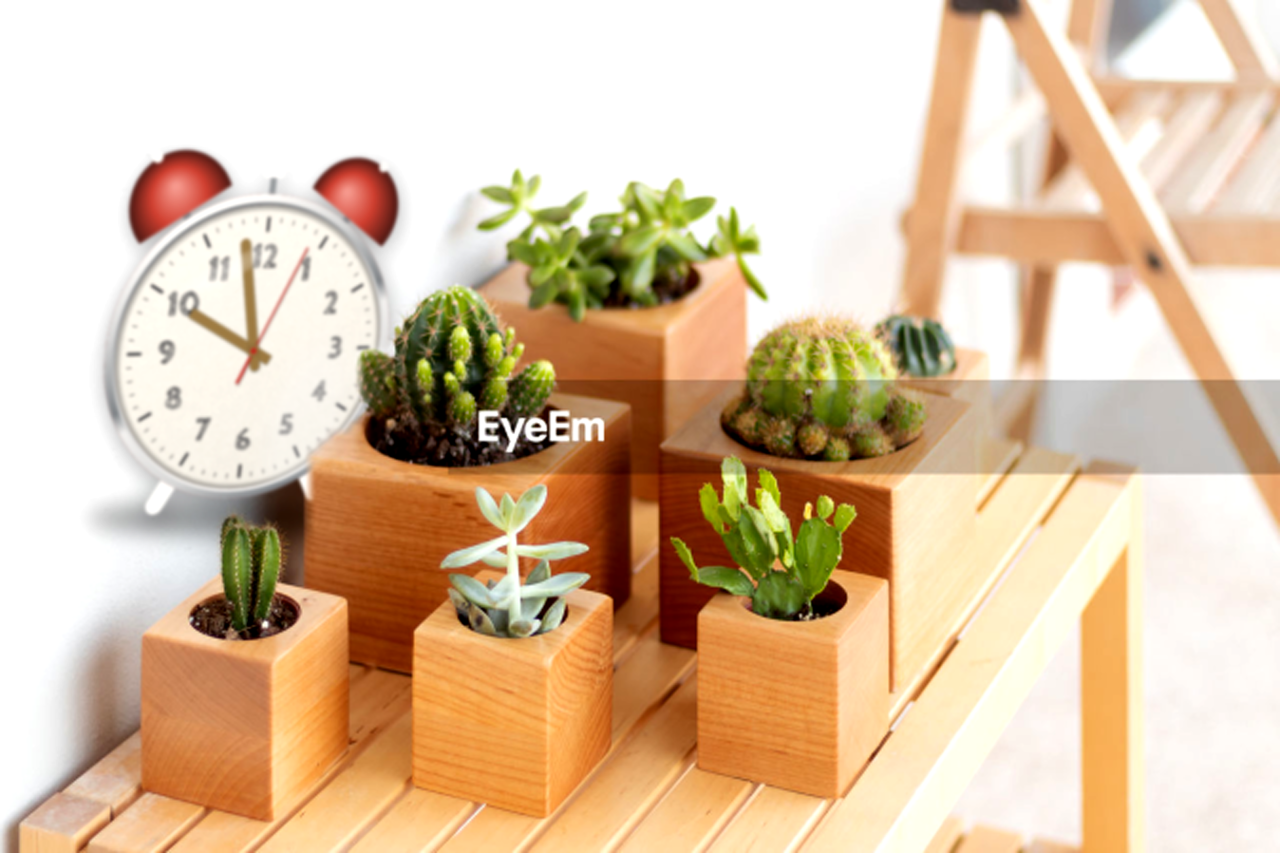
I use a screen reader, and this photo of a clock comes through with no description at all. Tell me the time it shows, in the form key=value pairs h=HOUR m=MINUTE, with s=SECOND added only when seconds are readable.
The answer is h=9 m=58 s=4
